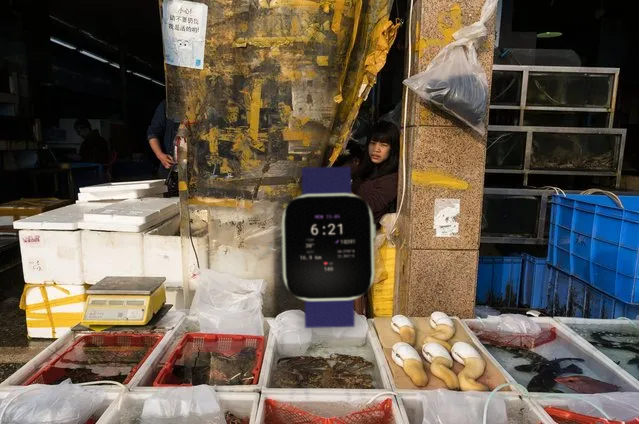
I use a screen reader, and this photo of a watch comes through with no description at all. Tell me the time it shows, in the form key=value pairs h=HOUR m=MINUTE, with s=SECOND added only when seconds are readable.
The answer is h=6 m=21
